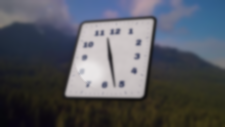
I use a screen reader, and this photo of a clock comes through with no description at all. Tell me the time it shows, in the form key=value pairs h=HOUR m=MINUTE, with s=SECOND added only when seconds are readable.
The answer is h=11 m=27
